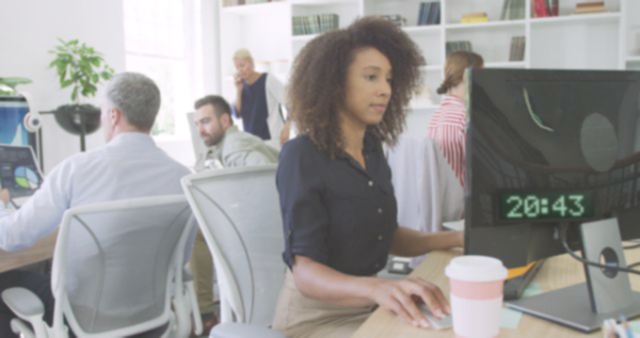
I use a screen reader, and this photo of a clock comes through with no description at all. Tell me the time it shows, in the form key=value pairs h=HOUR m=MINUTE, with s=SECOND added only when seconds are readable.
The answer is h=20 m=43
